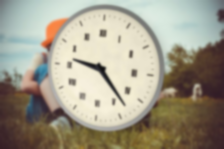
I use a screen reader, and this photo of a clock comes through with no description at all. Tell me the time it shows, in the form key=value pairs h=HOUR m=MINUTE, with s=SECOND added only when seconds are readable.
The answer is h=9 m=23
